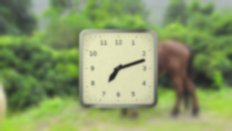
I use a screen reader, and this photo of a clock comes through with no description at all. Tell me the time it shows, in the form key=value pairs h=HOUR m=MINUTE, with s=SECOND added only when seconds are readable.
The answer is h=7 m=12
